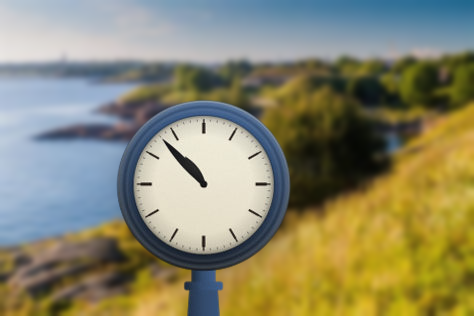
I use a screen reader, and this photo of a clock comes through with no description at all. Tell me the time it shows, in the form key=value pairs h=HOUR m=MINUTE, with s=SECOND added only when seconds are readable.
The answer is h=10 m=53
